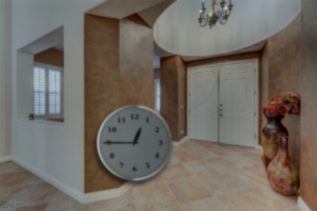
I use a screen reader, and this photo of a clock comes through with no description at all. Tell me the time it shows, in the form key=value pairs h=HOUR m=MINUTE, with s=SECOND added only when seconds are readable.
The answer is h=12 m=45
